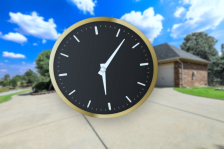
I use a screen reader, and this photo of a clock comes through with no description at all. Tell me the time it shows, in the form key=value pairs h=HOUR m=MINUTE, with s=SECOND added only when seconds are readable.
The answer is h=6 m=7
